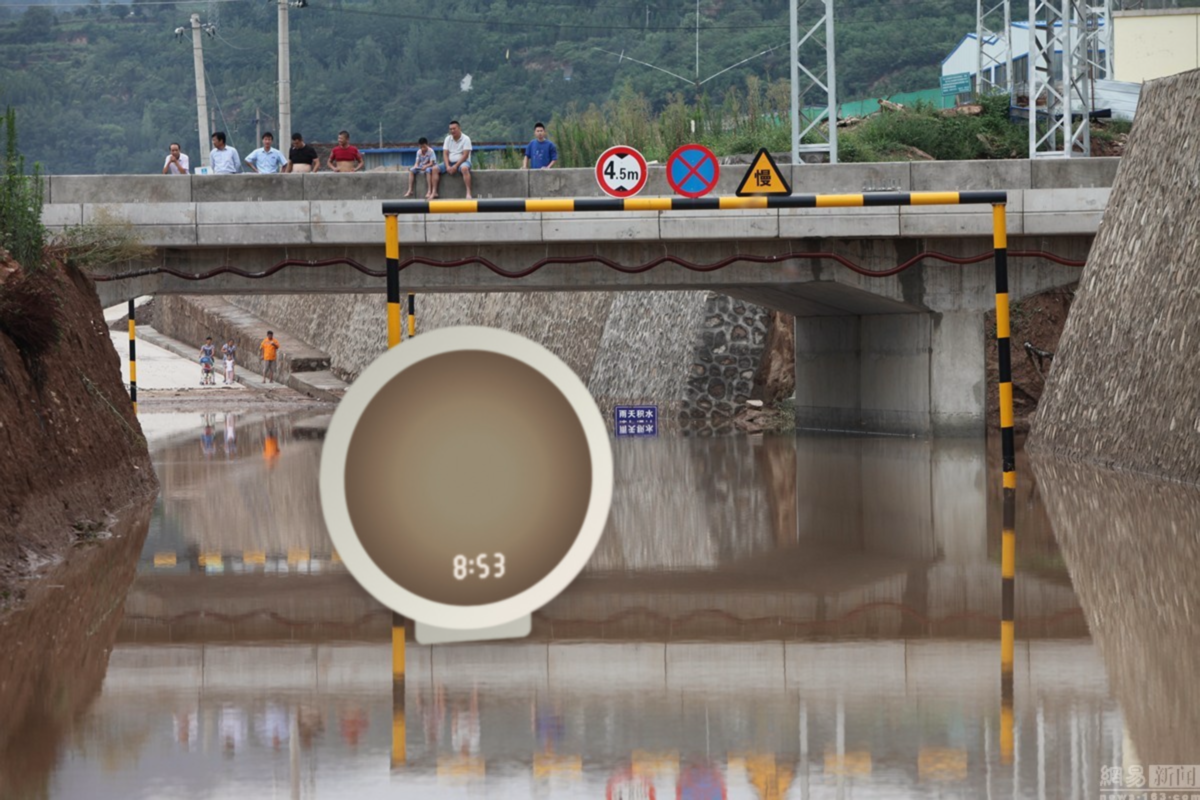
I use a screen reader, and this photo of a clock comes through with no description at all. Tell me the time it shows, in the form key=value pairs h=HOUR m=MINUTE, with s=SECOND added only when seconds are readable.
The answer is h=8 m=53
